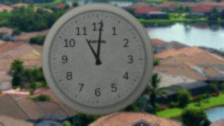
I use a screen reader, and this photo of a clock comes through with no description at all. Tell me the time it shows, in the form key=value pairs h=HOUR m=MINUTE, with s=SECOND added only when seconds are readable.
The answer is h=11 m=1
